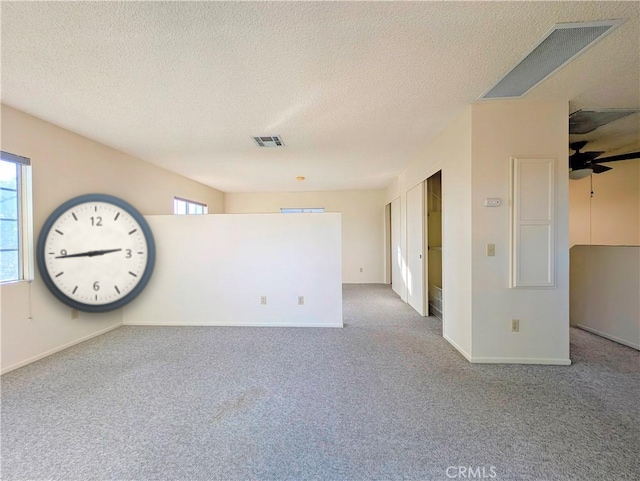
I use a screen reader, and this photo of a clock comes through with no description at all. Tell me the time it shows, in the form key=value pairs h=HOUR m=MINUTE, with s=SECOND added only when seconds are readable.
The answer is h=2 m=44
